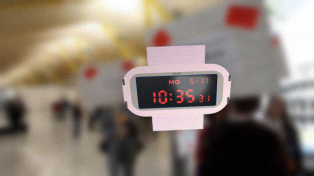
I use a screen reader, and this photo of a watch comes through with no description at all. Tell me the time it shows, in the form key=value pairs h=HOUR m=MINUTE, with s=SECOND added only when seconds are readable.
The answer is h=10 m=35 s=31
